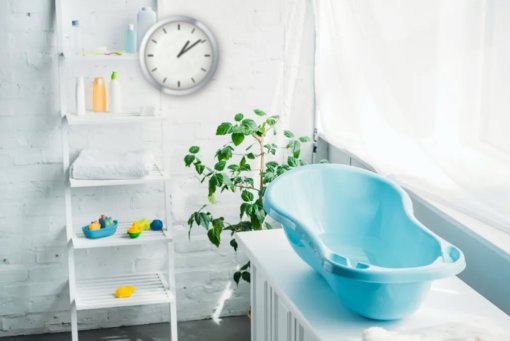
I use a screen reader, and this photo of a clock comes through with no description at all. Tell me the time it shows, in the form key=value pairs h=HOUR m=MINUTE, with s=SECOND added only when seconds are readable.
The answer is h=1 m=9
